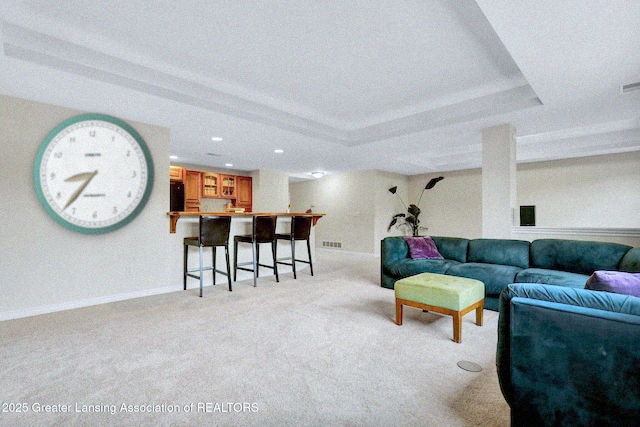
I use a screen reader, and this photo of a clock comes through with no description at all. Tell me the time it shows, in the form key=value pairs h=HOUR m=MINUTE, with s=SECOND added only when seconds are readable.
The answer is h=8 m=37
